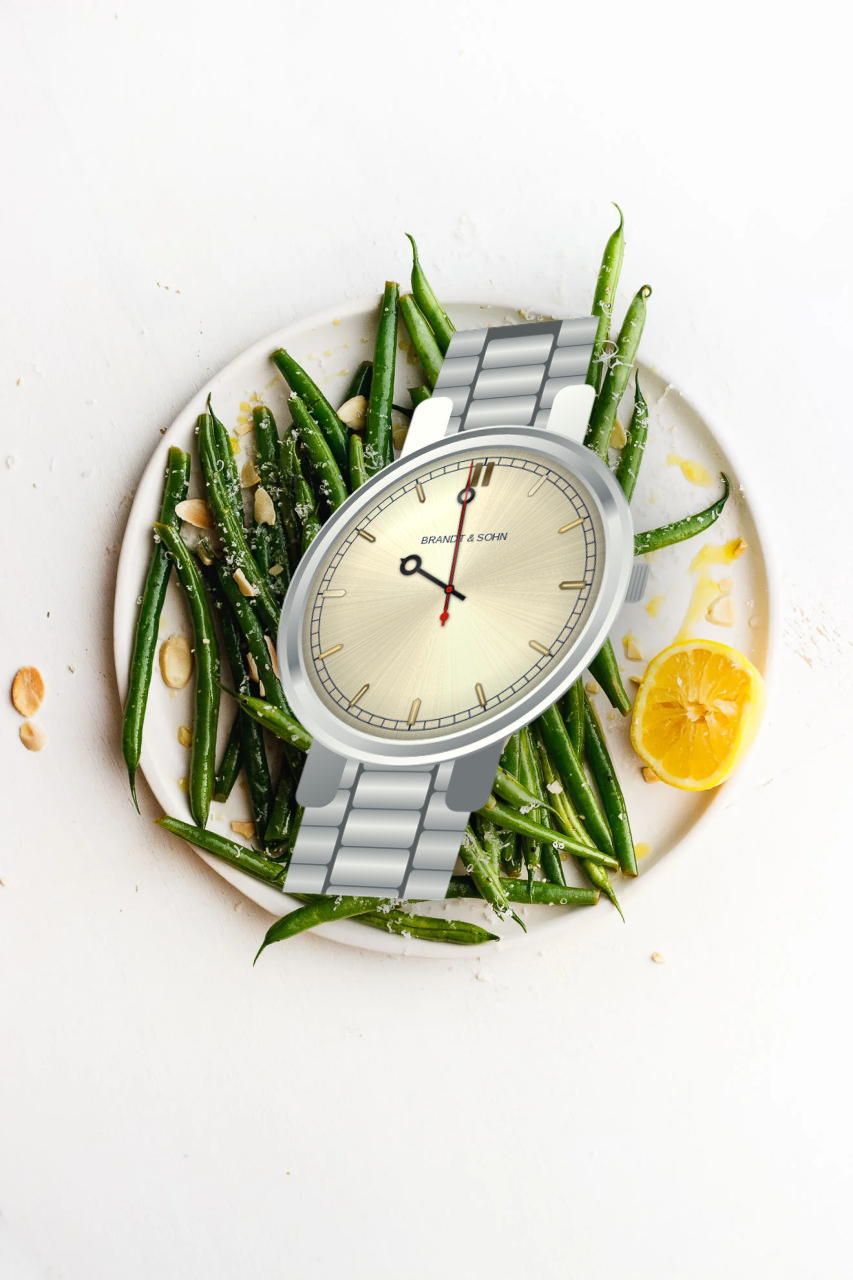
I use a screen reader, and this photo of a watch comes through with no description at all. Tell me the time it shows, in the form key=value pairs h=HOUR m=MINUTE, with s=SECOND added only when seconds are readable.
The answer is h=9 m=58 s=59
